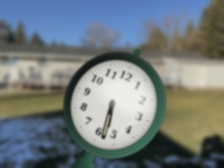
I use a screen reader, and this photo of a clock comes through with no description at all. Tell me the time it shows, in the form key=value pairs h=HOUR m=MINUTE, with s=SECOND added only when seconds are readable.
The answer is h=5 m=28
